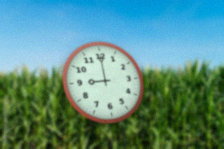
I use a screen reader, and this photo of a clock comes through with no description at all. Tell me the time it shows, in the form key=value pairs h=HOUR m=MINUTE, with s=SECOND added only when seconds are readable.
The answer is h=9 m=0
